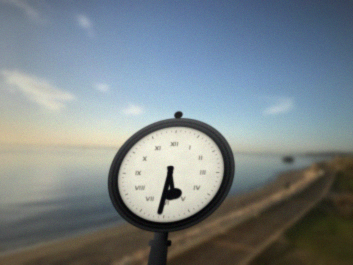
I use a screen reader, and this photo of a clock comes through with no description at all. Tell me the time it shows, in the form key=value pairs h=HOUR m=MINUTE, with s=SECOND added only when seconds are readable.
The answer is h=5 m=31
